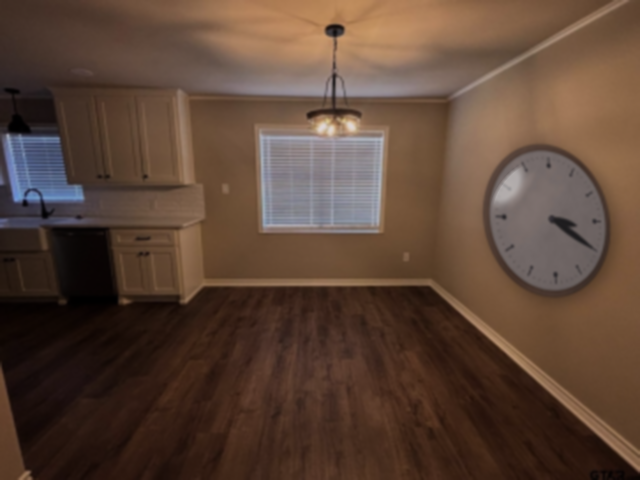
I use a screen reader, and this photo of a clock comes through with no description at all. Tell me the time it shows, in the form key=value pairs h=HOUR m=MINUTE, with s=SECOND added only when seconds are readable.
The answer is h=3 m=20
